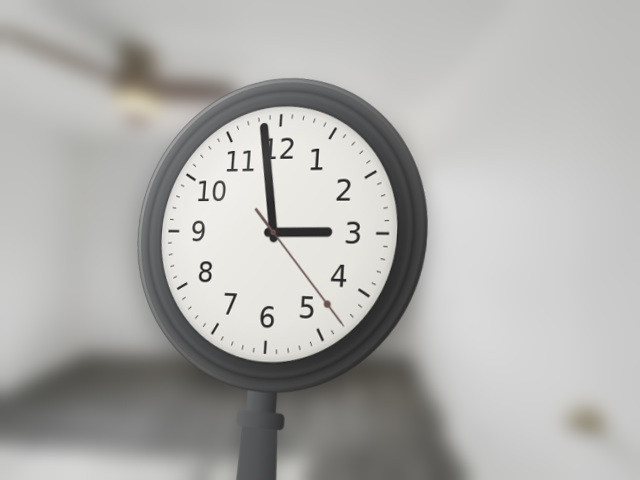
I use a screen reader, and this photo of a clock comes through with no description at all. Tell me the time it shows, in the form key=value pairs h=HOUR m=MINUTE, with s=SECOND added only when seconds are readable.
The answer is h=2 m=58 s=23
